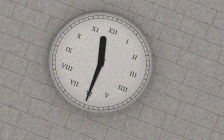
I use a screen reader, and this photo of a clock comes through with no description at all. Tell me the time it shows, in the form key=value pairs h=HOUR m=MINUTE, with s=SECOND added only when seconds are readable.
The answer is h=11 m=30
